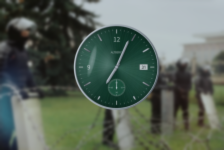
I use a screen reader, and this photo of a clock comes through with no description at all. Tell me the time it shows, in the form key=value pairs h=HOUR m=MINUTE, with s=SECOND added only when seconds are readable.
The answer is h=7 m=4
